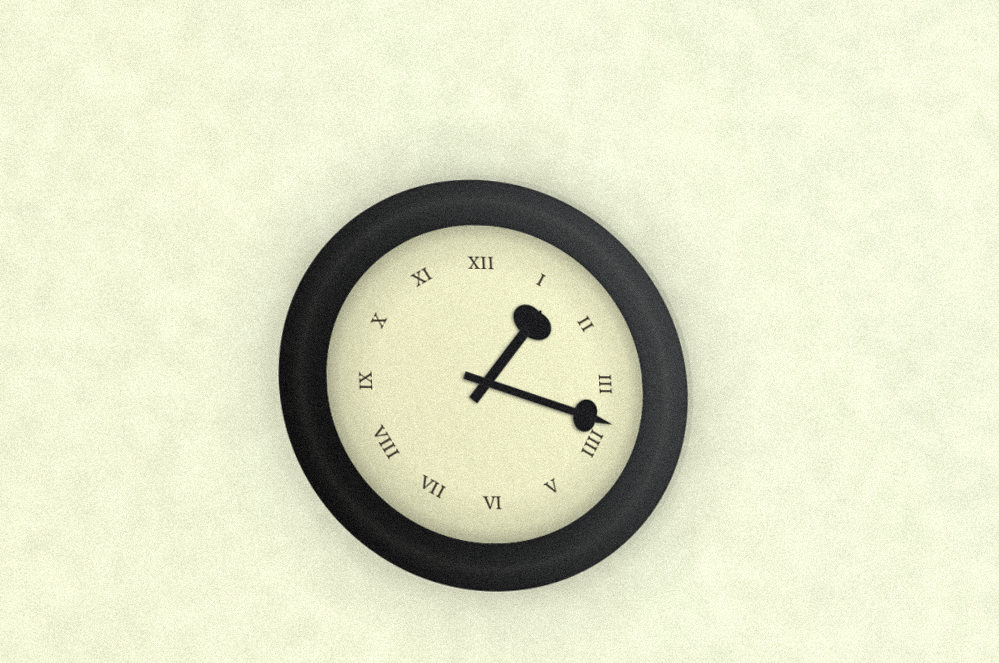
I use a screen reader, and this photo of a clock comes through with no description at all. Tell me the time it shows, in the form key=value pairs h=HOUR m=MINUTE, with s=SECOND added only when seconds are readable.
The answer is h=1 m=18
